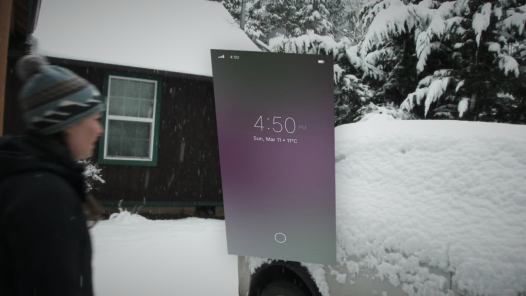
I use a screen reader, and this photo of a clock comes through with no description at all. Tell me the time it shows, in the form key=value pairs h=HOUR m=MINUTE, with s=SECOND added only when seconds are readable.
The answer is h=4 m=50
